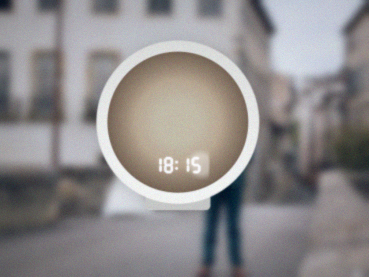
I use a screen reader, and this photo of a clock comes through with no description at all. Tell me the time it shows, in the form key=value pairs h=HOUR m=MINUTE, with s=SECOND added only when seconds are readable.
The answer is h=18 m=15
